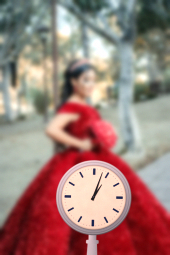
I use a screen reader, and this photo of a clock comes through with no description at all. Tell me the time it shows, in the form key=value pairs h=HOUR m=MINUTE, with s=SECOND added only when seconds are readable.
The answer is h=1 m=3
